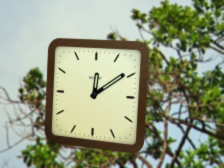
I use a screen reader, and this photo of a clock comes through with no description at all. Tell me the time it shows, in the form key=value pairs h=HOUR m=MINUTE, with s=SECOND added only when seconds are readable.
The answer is h=12 m=9
